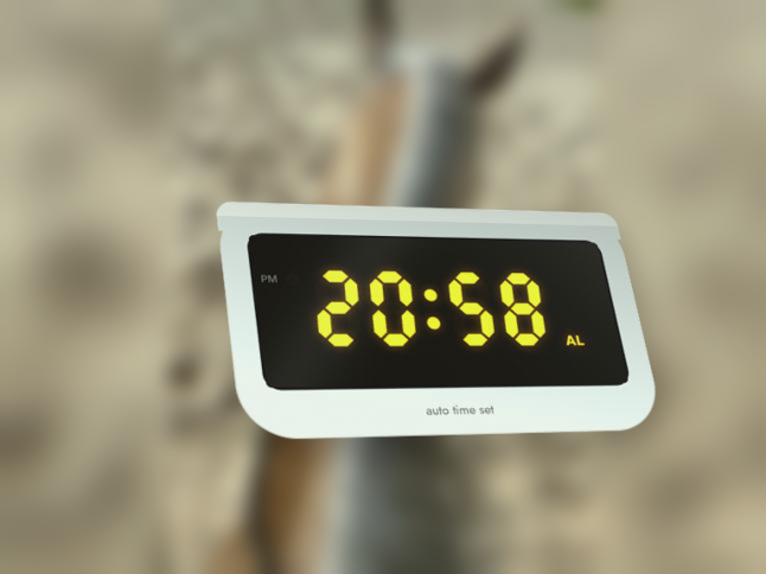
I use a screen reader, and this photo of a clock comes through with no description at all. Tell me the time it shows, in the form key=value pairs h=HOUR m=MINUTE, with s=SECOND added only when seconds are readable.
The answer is h=20 m=58
